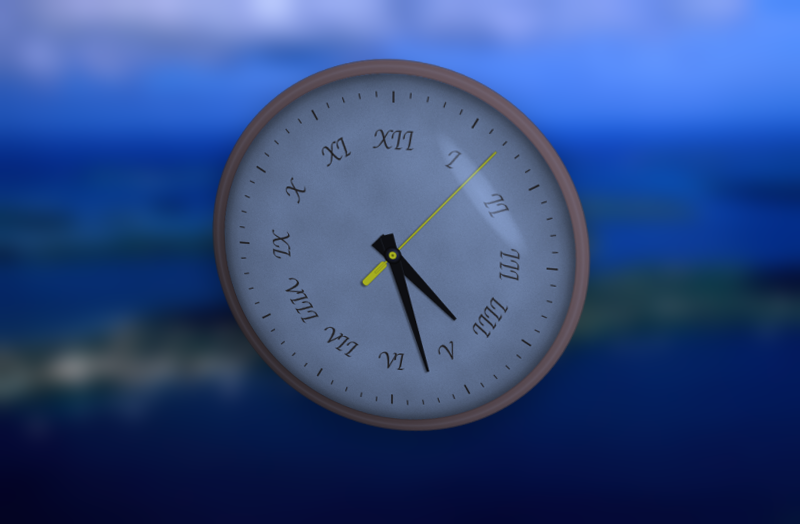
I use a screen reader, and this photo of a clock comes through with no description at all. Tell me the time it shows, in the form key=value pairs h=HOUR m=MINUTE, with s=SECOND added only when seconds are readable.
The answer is h=4 m=27 s=7
